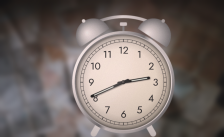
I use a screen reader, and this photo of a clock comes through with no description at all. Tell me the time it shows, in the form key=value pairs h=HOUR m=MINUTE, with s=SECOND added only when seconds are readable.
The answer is h=2 m=41
